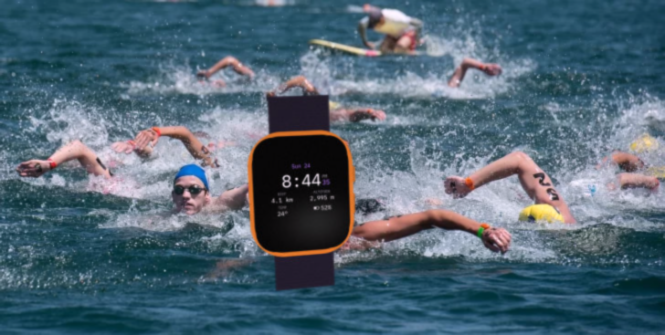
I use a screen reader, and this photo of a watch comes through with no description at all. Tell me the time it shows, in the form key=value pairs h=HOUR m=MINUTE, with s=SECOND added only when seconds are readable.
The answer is h=8 m=44
